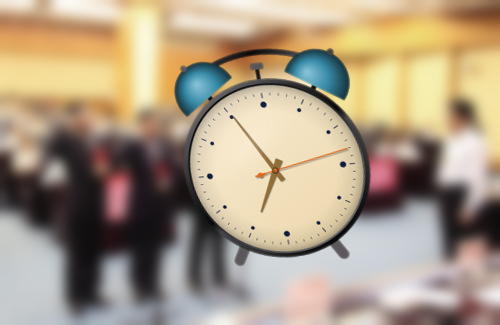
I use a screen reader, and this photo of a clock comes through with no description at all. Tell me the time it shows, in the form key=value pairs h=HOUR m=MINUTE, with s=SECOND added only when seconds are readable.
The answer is h=6 m=55 s=13
